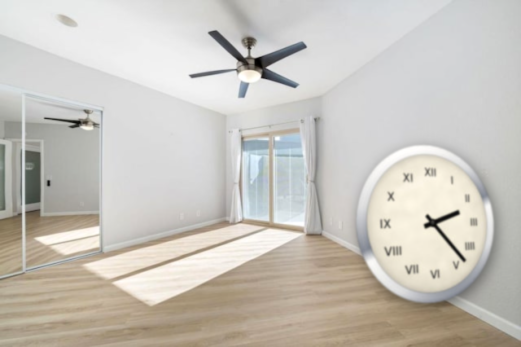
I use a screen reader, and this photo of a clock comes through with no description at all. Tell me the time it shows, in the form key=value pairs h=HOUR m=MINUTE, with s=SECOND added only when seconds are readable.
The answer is h=2 m=23
